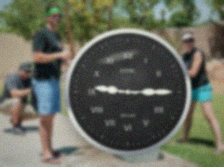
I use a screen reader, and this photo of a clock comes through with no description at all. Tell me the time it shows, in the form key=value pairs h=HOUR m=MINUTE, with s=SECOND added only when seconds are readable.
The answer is h=9 m=15
